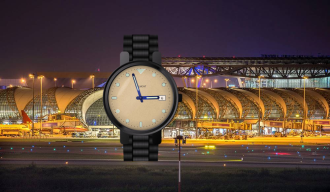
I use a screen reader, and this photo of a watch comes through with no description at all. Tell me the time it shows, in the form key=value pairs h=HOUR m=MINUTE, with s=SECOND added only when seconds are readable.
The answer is h=2 m=57
